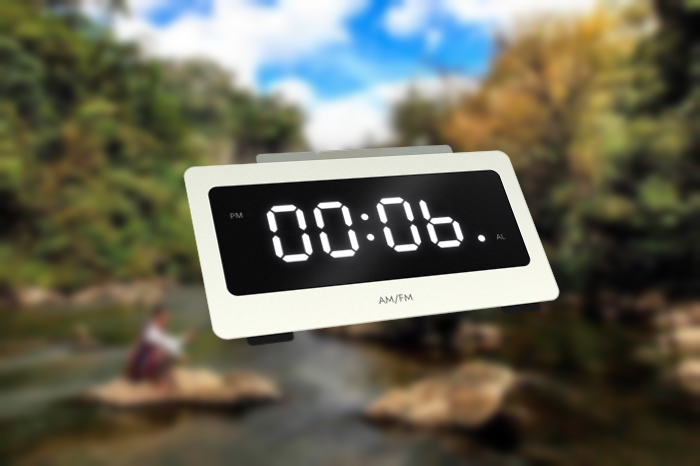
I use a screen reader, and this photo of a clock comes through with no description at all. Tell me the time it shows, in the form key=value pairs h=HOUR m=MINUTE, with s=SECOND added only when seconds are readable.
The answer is h=0 m=6
